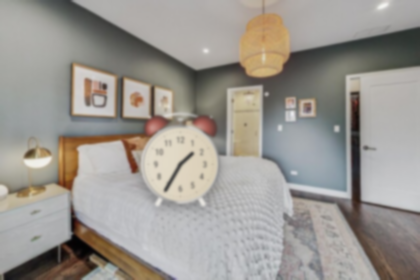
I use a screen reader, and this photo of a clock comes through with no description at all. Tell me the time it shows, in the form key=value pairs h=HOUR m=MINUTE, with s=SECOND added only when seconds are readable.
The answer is h=1 m=35
